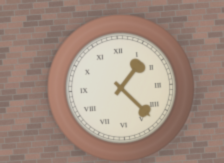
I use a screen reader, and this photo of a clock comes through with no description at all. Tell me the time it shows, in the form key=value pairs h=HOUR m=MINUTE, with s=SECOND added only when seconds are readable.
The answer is h=1 m=23
